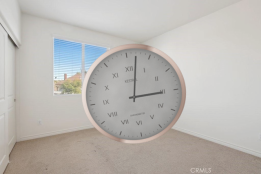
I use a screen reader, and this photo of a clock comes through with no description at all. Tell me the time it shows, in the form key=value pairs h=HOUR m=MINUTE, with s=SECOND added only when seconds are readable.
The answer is h=3 m=2
